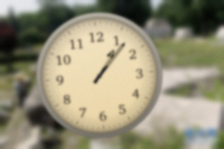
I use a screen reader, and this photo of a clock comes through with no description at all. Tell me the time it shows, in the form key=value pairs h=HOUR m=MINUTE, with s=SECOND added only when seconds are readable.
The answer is h=1 m=7
